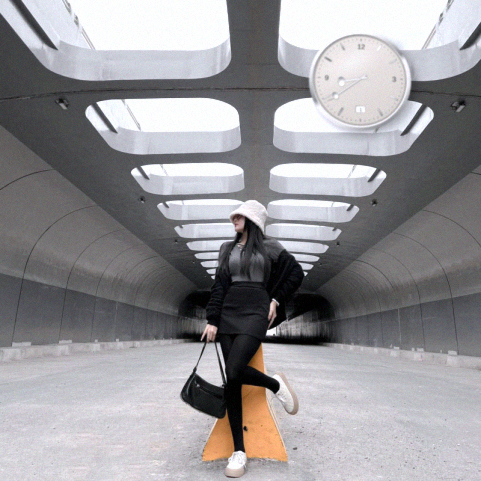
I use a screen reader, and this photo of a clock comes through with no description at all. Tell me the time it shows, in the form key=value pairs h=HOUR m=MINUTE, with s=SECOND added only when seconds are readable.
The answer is h=8 m=39
